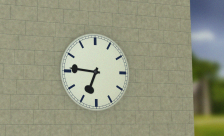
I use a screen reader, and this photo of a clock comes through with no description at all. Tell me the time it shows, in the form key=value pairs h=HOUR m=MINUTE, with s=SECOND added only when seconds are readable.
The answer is h=6 m=46
